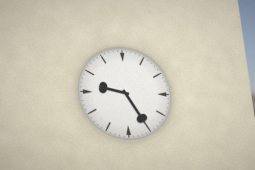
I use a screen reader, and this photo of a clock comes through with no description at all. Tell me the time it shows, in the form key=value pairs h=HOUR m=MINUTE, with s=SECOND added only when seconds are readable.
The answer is h=9 m=25
